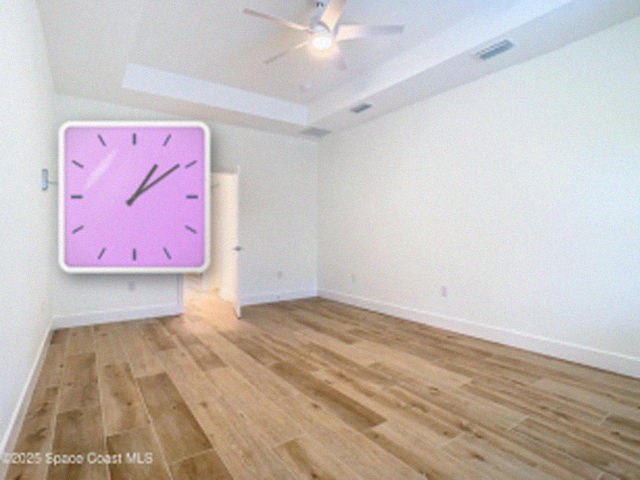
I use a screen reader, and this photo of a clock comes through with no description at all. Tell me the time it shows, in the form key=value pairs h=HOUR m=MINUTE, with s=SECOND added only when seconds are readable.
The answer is h=1 m=9
